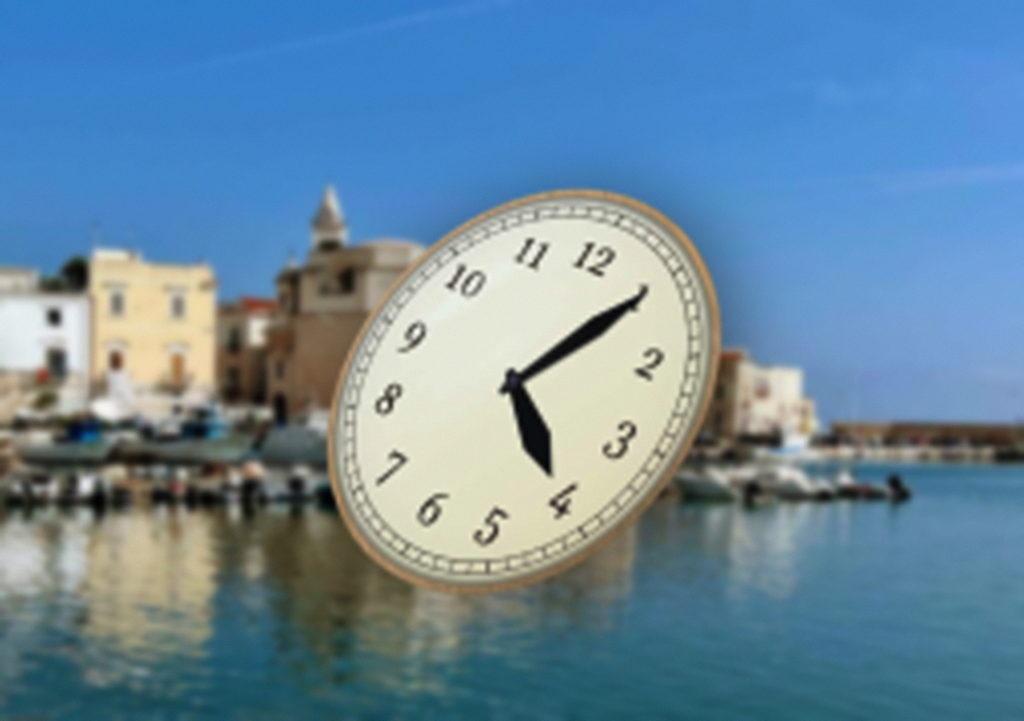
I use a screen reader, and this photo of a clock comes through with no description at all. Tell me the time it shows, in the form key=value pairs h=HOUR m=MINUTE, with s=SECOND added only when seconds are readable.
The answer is h=4 m=5
